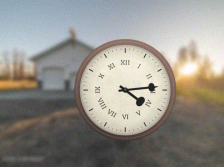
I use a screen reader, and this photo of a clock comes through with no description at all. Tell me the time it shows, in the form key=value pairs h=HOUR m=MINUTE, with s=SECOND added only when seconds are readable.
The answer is h=4 m=14
